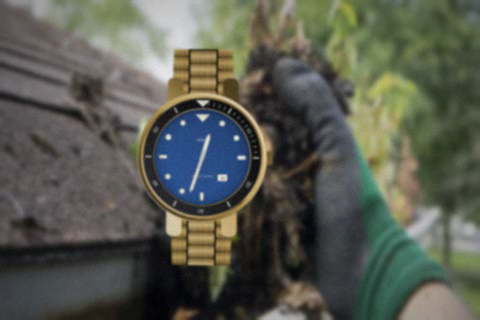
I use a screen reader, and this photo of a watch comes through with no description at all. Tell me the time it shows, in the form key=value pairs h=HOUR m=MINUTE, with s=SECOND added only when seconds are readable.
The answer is h=12 m=33
